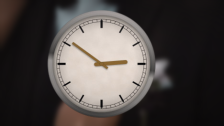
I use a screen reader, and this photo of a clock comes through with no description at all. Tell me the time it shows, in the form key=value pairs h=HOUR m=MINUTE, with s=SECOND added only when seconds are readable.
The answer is h=2 m=51
